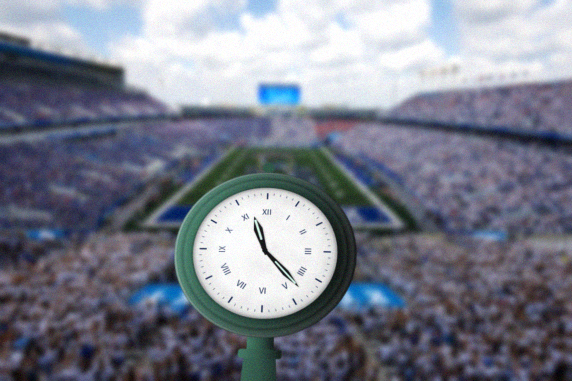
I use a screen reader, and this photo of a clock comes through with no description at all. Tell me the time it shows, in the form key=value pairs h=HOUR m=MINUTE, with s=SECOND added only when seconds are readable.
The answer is h=11 m=23
